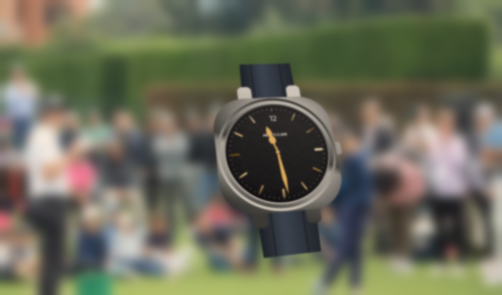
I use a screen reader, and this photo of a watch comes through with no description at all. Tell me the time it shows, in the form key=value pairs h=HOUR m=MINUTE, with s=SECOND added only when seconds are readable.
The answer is h=11 m=29
